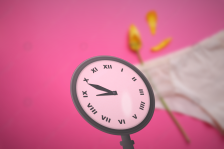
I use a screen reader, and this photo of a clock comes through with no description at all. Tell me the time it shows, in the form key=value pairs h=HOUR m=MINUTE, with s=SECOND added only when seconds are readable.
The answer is h=8 m=49
